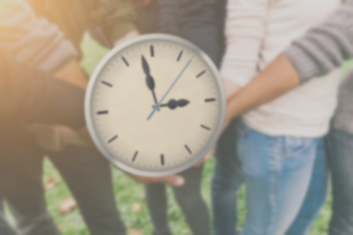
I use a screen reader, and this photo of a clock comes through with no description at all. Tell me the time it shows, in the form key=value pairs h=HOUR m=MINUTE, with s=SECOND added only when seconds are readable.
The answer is h=2 m=58 s=7
